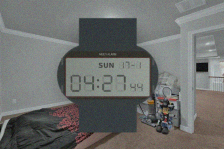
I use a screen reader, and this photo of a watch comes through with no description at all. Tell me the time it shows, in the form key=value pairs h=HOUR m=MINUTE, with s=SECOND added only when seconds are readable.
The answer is h=4 m=27 s=44
